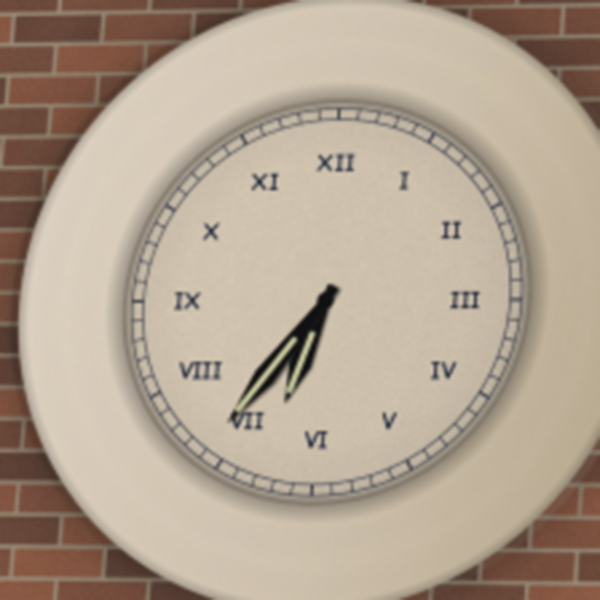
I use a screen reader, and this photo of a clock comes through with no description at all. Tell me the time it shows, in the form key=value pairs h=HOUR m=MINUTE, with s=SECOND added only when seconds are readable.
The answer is h=6 m=36
